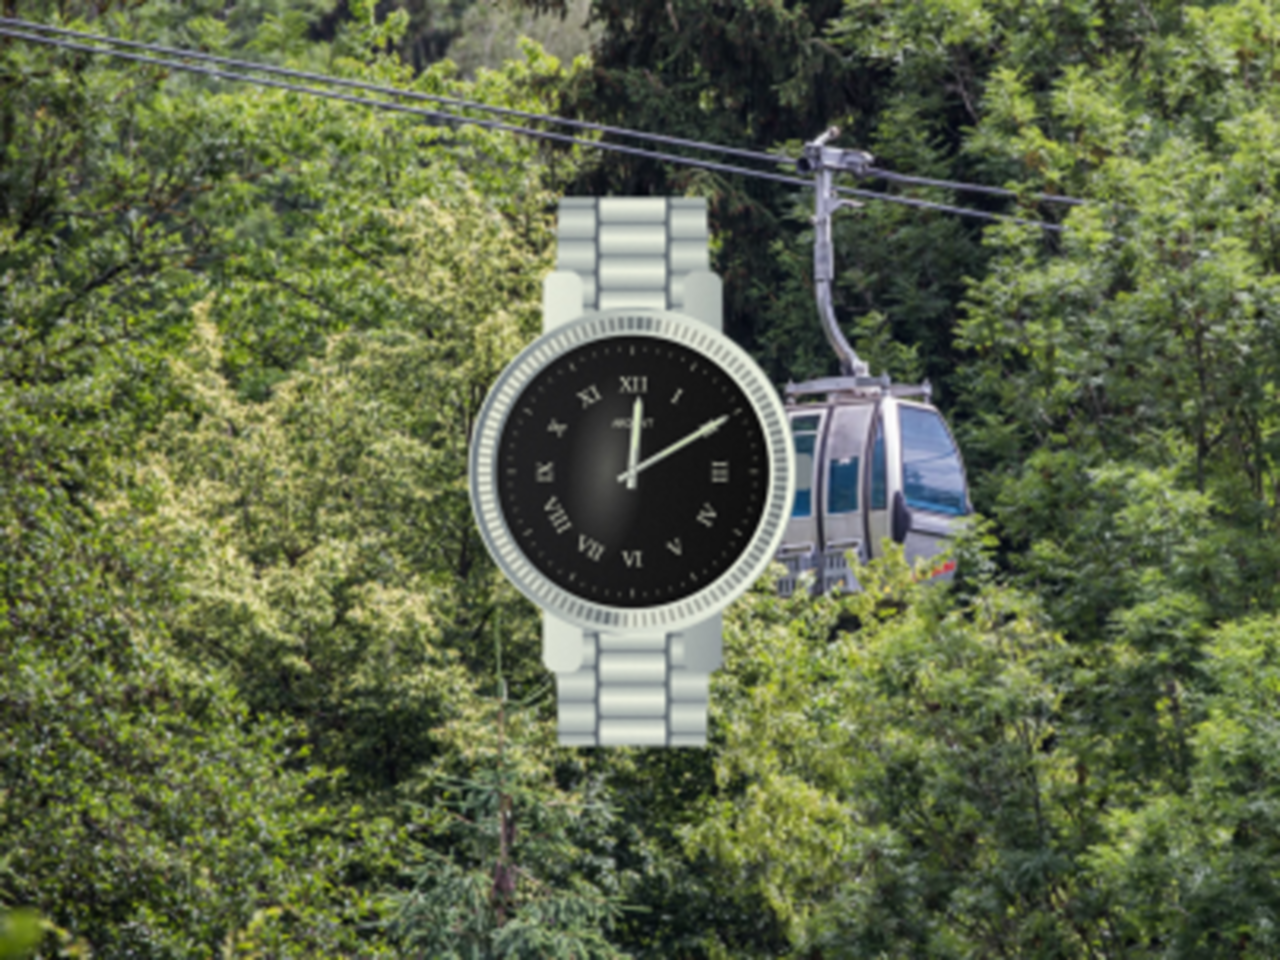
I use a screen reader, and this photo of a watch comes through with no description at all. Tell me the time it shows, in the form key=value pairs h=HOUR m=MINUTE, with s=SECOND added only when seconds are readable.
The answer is h=12 m=10
